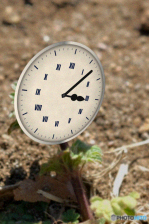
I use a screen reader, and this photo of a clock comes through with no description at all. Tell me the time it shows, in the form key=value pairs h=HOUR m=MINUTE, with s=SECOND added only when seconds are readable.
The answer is h=3 m=7
